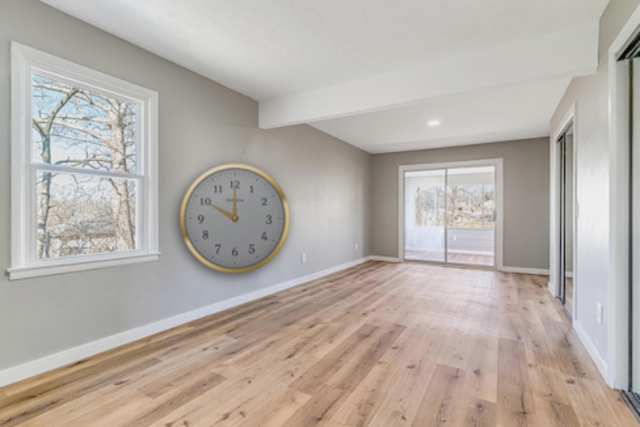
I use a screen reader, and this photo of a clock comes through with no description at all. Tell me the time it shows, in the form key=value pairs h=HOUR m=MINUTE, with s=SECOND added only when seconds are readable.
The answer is h=10 m=0
